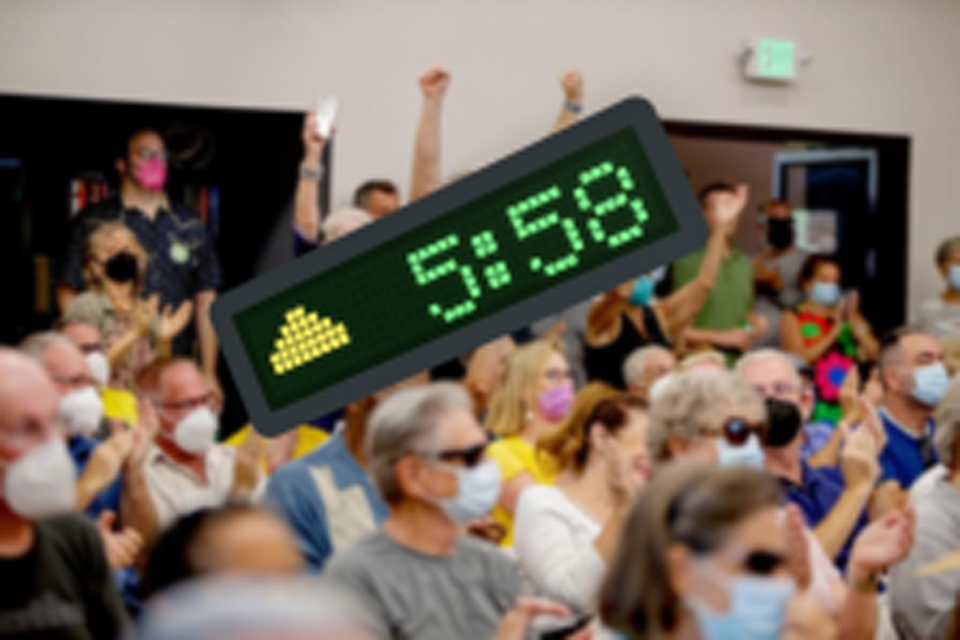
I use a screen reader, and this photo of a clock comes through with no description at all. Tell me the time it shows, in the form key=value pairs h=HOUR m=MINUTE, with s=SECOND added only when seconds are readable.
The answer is h=5 m=58
